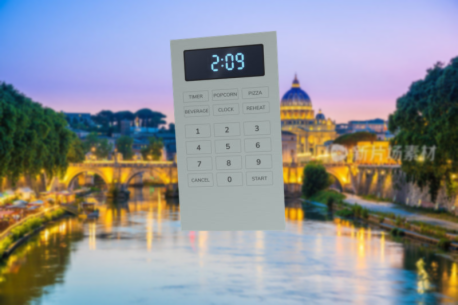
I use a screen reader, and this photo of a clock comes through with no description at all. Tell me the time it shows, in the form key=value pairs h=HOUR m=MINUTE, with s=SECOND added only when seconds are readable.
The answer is h=2 m=9
